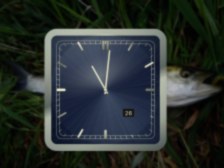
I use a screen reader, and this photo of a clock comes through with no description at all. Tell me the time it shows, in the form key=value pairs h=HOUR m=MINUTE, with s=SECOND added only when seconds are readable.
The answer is h=11 m=1
